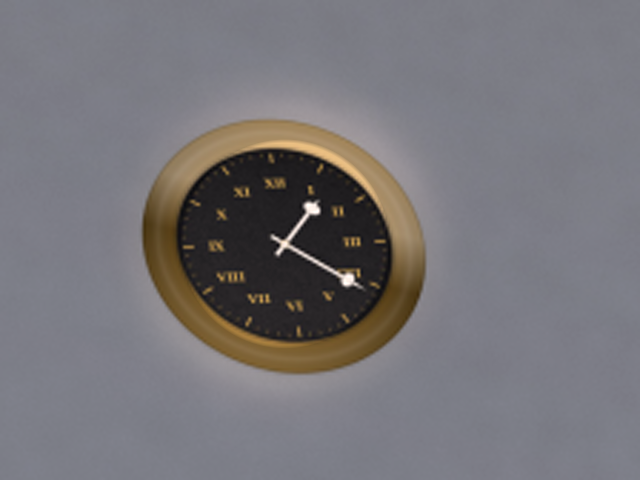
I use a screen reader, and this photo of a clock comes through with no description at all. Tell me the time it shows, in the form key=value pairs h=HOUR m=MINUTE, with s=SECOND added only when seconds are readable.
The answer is h=1 m=21
